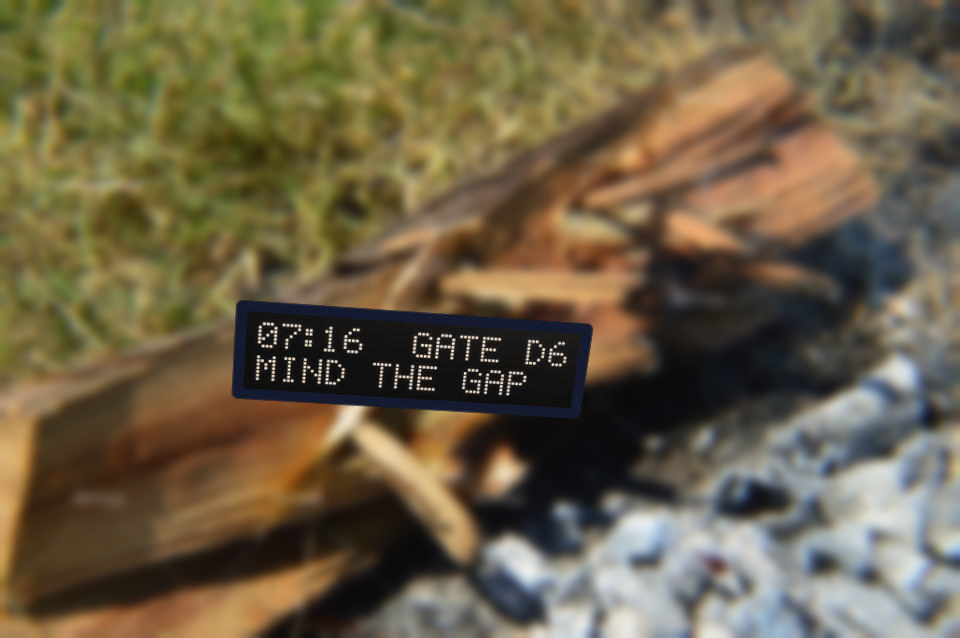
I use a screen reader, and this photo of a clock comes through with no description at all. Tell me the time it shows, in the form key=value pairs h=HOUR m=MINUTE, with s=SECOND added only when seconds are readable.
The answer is h=7 m=16
